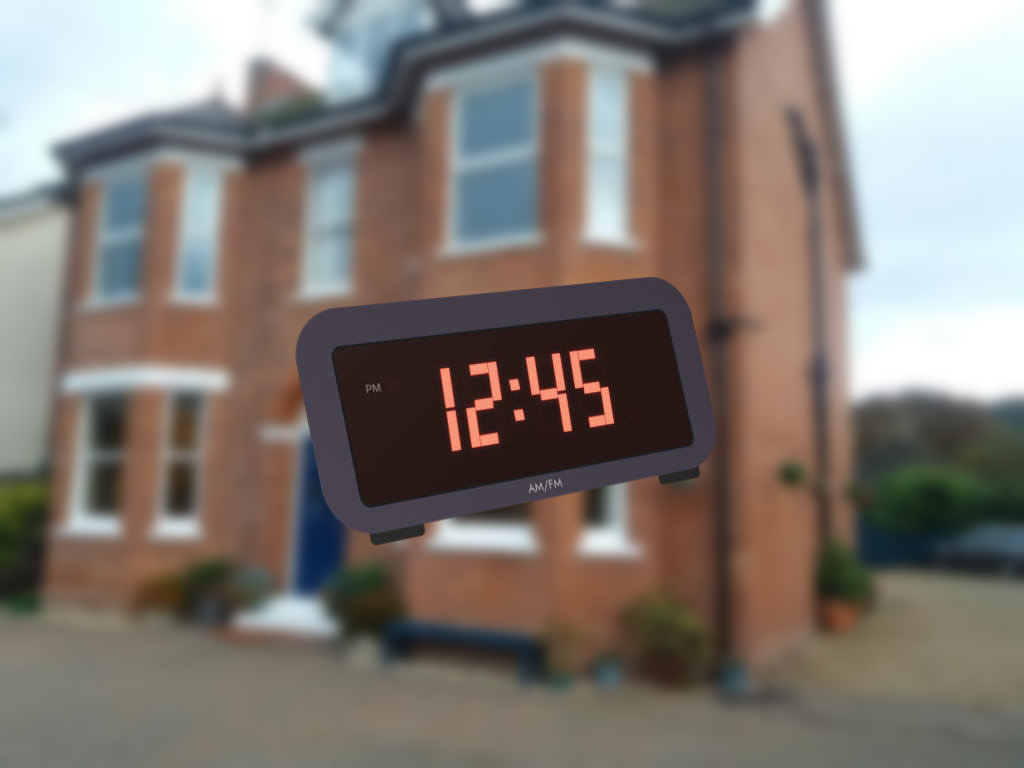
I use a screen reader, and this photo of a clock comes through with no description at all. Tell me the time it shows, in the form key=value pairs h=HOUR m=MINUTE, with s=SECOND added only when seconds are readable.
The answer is h=12 m=45
